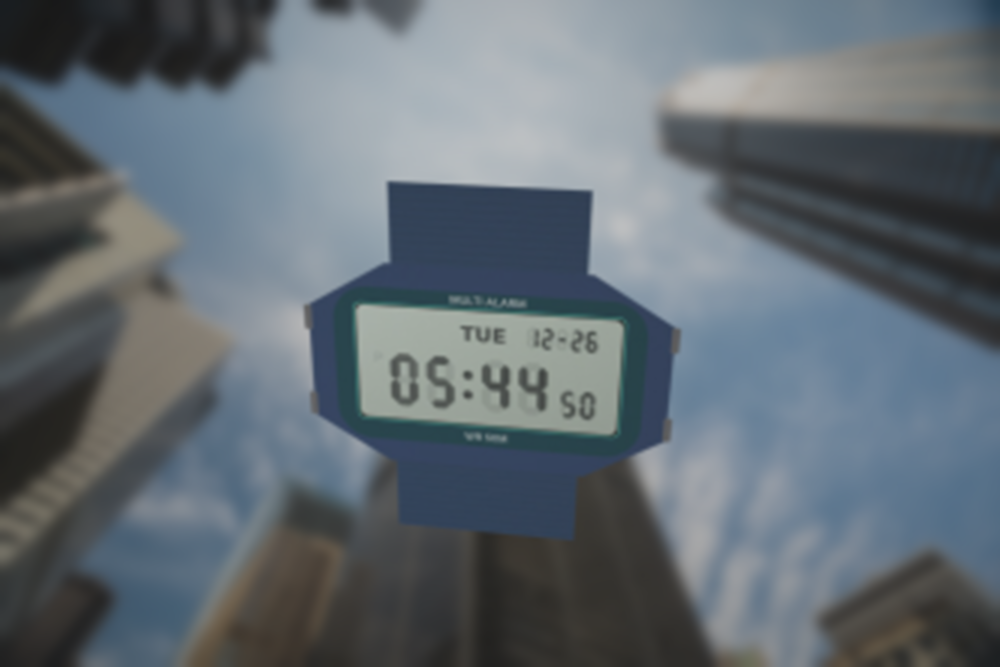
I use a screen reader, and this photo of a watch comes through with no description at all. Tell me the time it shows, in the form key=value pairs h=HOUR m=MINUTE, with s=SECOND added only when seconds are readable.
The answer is h=5 m=44 s=50
